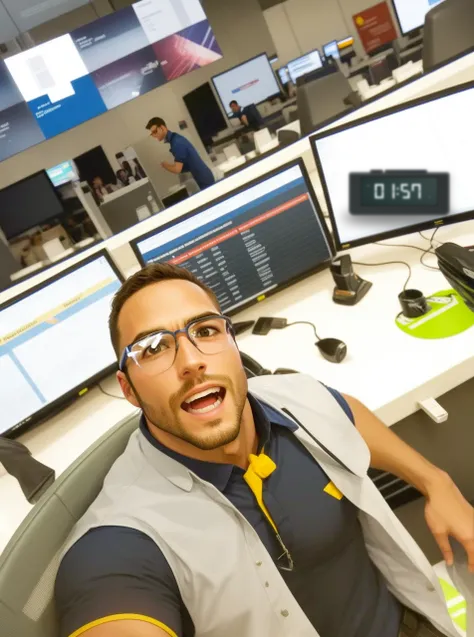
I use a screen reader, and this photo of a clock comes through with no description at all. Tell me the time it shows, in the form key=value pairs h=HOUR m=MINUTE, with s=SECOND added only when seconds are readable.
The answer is h=1 m=57
